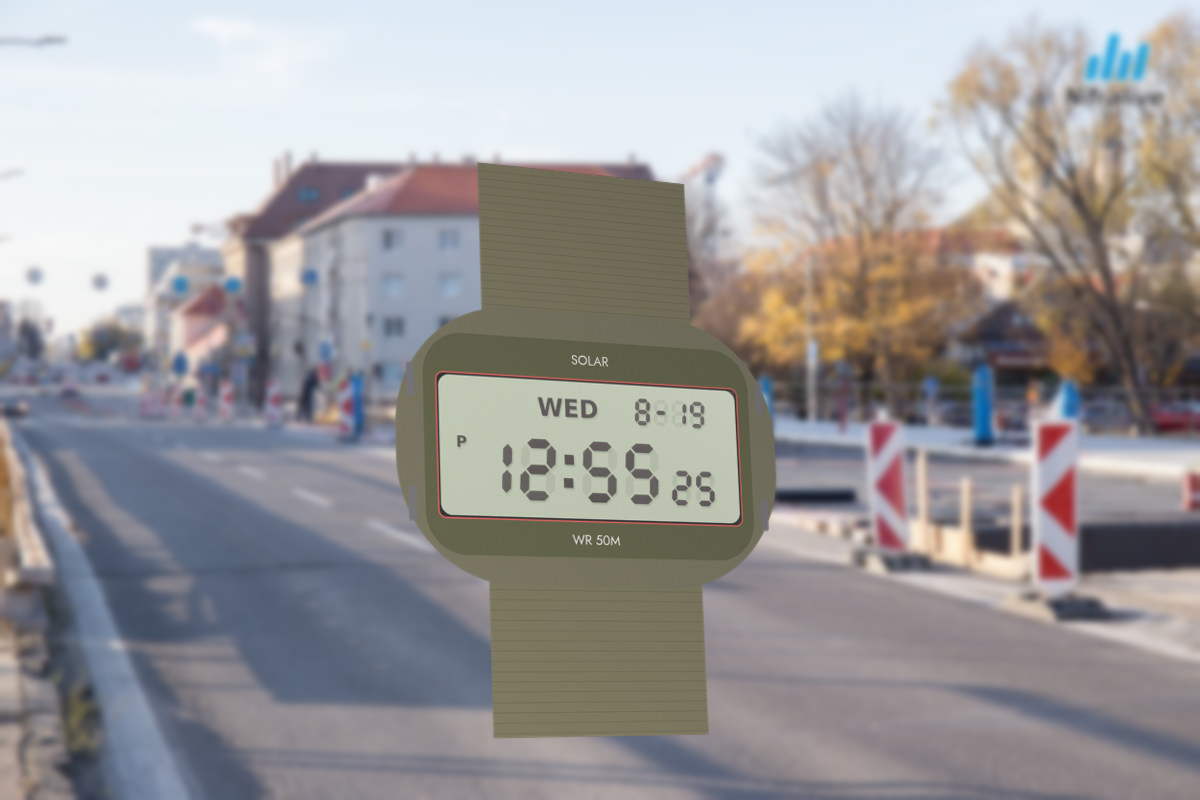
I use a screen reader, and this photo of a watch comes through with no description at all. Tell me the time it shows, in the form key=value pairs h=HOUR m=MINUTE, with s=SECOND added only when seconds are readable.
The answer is h=12 m=55 s=25
